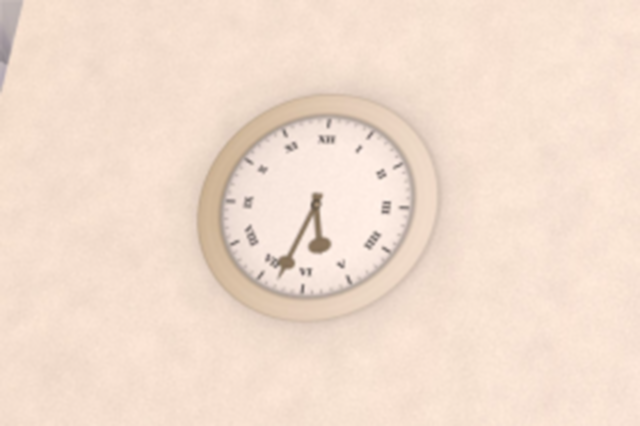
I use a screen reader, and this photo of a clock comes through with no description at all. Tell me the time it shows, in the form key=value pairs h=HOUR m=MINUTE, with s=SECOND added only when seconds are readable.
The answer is h=5 m=33
